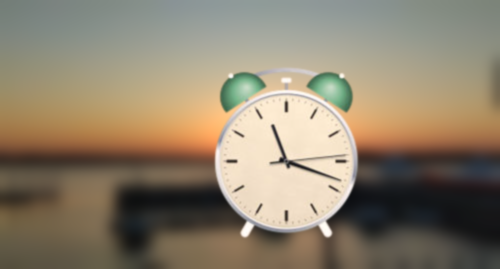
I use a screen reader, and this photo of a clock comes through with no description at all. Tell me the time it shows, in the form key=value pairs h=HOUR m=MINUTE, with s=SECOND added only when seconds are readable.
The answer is h=11 m=18 s=14
